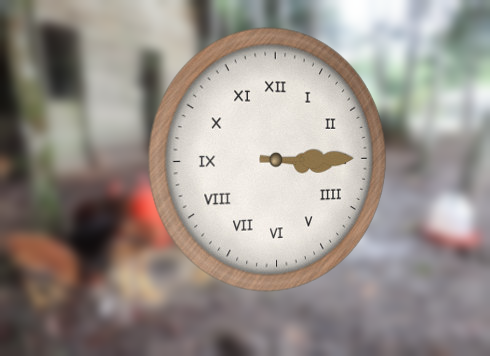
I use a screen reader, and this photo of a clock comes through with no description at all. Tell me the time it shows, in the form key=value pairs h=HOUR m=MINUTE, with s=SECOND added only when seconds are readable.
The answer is h=3 m=15
